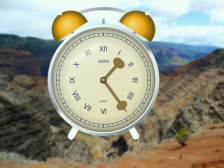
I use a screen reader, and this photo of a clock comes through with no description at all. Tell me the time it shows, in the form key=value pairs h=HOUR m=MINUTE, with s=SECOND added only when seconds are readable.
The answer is h=1 m=24
